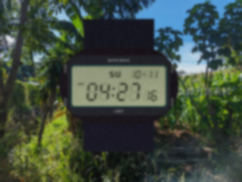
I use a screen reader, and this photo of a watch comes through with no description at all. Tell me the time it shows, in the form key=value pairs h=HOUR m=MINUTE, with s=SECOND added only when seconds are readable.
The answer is h=4 m=27
